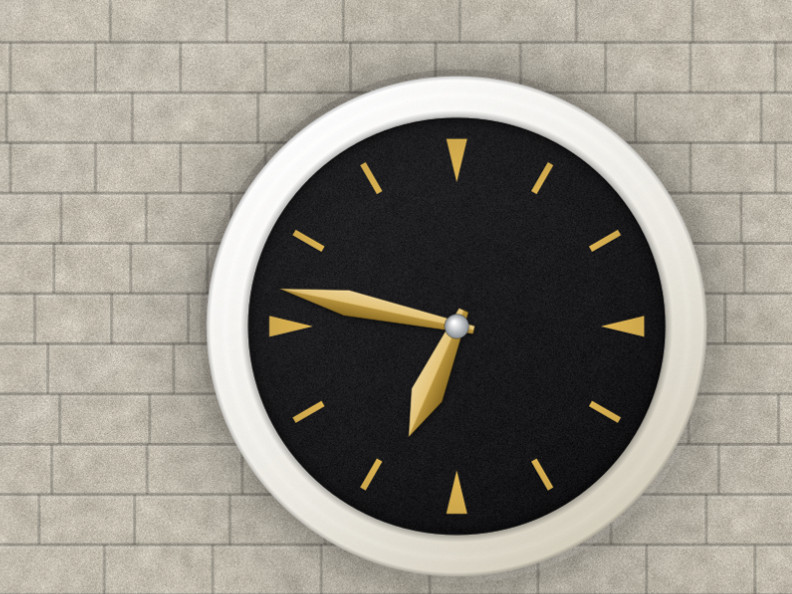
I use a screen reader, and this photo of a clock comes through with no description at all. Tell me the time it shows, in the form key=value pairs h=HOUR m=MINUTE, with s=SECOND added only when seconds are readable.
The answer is h=6 m=47
